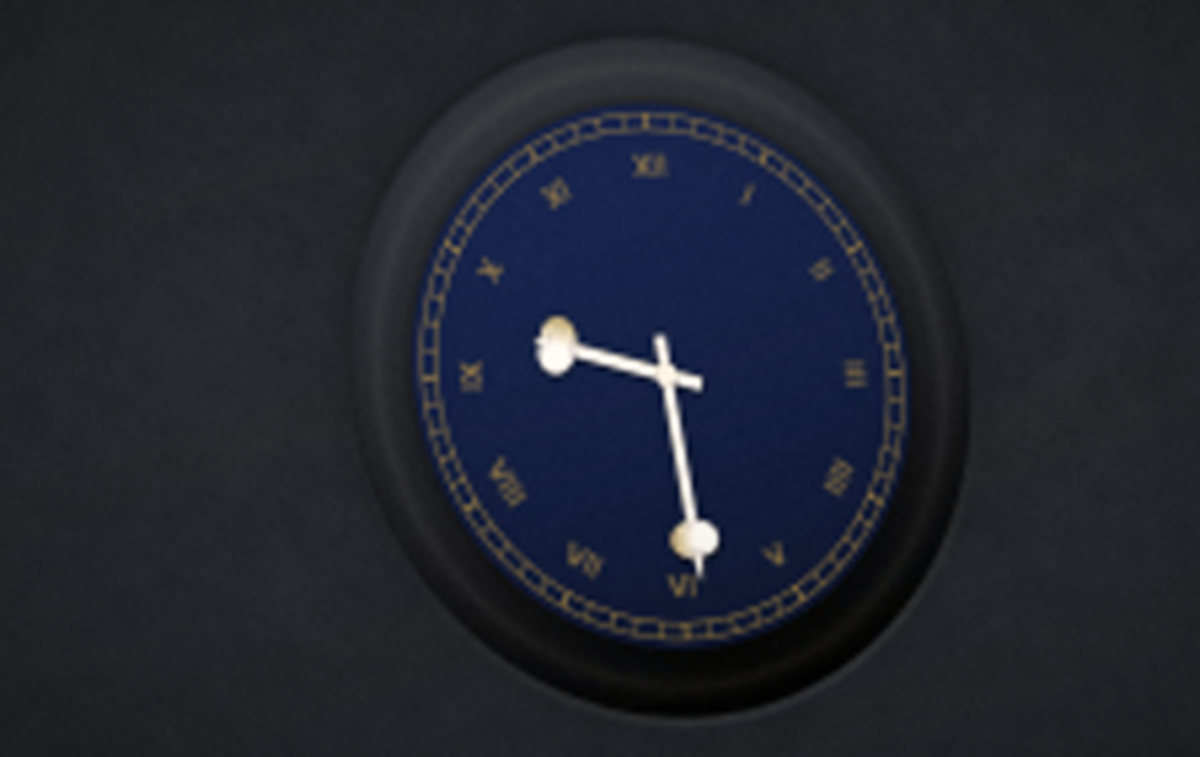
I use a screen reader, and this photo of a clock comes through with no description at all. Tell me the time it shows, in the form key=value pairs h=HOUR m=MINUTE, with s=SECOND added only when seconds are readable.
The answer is h=9 m=29
